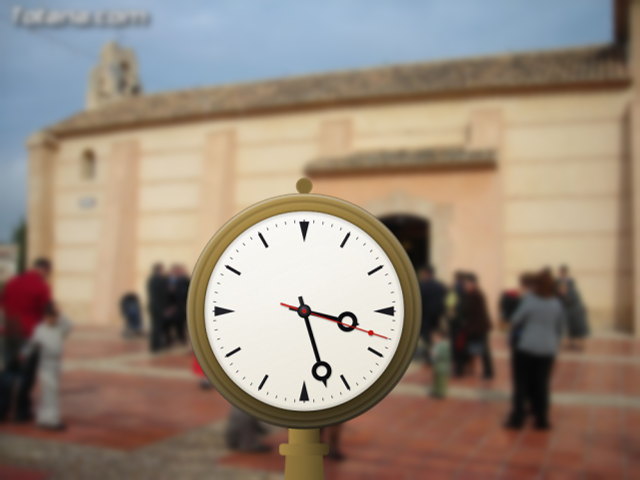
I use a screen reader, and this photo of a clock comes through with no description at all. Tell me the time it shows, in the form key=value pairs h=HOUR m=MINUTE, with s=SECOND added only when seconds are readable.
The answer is h=3 m=27 s=18
